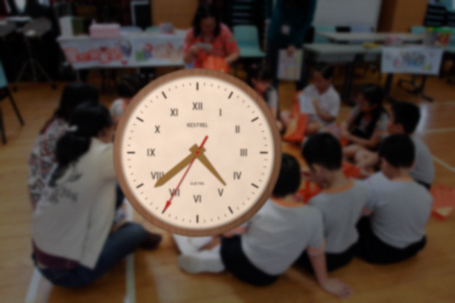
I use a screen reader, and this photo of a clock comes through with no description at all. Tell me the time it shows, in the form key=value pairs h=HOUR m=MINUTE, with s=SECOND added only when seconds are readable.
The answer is h=4 m=38 s=35
